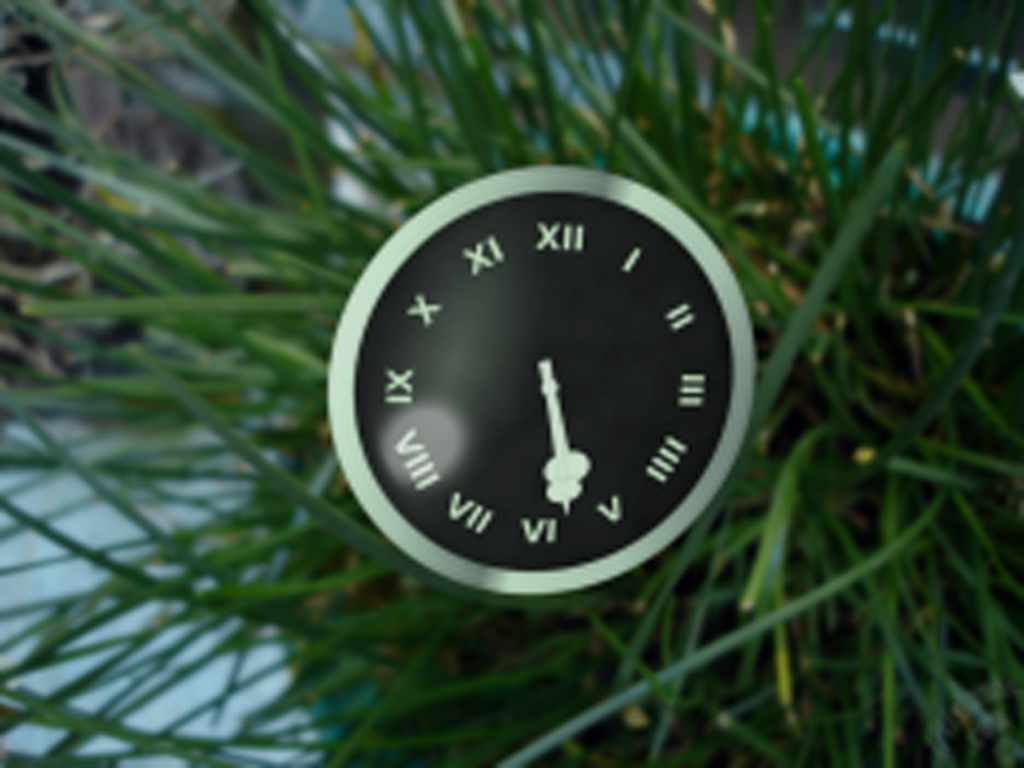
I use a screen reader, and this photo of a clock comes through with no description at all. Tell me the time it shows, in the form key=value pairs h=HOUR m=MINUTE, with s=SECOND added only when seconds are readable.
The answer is h=5 m=28
